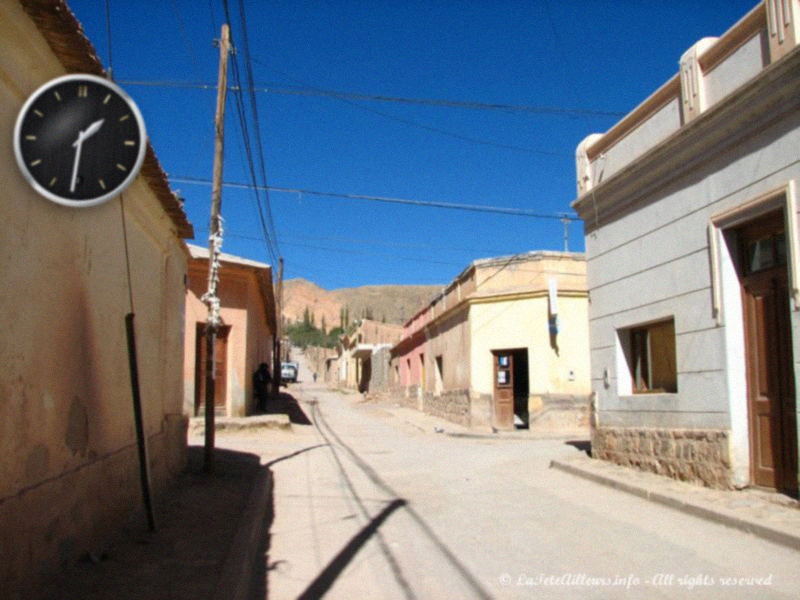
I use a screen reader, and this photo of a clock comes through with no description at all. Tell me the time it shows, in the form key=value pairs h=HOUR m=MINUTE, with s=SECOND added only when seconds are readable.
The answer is h=1 m=31
